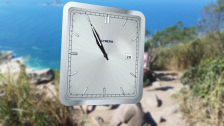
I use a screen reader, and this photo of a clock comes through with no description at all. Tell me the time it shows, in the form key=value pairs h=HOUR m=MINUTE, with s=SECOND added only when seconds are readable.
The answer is h=10 m=55
